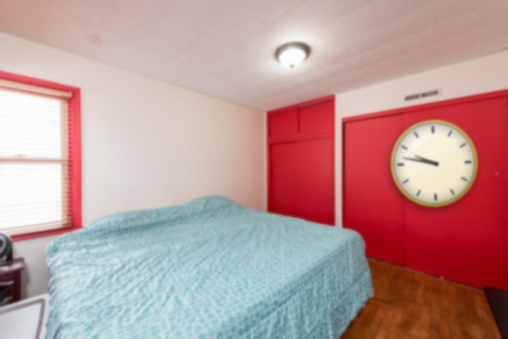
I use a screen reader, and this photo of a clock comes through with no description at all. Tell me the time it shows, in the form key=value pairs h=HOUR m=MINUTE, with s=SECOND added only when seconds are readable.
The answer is h=9 m=47
